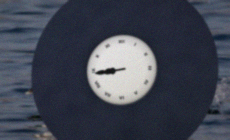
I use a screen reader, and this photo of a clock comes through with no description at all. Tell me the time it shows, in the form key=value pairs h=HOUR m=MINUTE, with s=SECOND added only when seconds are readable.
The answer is h=8 m=44
